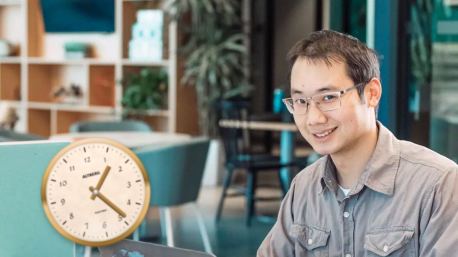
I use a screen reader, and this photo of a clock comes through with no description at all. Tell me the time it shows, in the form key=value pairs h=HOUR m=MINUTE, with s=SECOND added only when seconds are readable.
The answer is h=1 m=24
